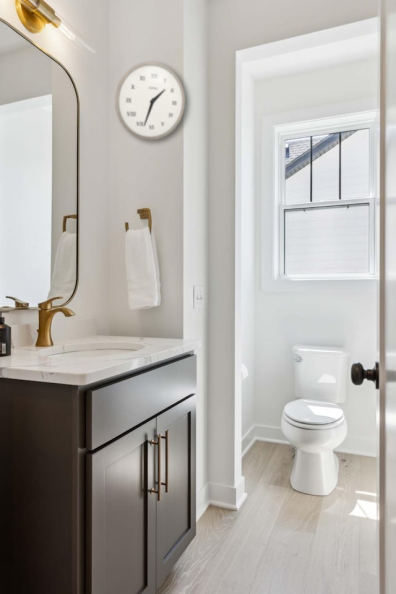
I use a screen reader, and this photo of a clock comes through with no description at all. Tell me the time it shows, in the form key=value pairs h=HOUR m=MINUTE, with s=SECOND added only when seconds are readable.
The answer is h=1 m=33
